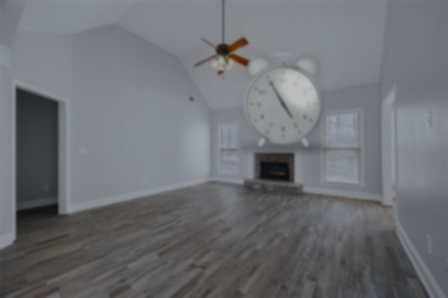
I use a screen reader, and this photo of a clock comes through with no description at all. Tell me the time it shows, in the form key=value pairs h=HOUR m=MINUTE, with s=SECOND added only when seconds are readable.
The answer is h=4 m=55
